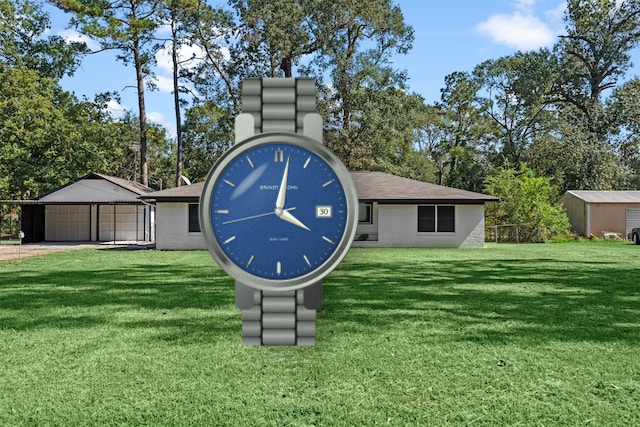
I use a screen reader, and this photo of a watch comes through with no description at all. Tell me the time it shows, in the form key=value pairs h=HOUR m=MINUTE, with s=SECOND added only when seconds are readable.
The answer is h=4 m=1 s=43
